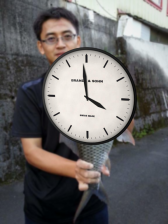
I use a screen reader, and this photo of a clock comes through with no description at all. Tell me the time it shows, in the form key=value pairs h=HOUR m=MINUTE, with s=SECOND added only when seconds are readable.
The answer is h=3 m=59
